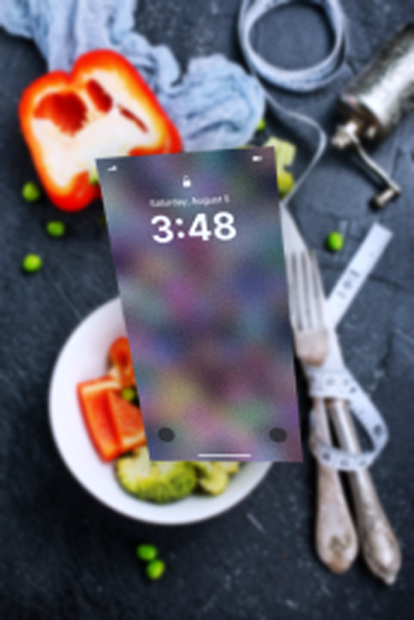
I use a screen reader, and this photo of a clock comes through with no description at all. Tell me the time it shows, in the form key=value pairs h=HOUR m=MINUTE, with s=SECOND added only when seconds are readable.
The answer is h=3 m=48
